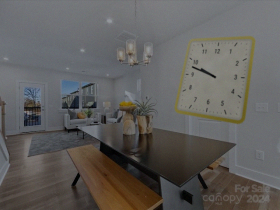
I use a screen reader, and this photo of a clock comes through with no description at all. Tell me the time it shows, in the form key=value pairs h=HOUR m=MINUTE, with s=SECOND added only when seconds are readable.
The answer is h=9 m=48
